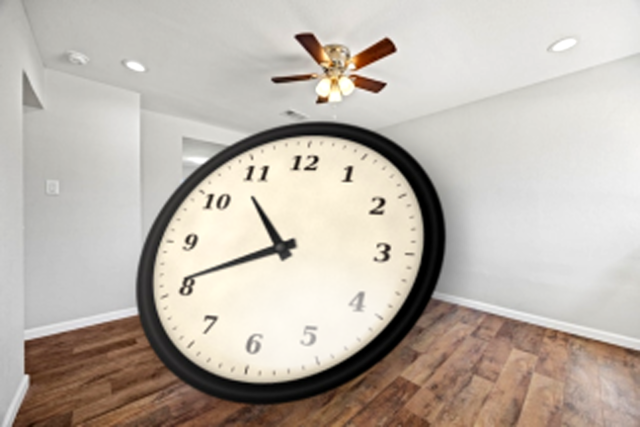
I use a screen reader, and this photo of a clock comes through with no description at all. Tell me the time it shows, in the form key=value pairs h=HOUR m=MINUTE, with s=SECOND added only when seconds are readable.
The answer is h=10 m=41
